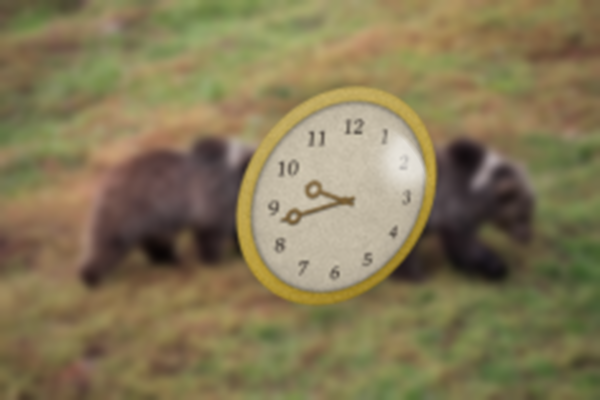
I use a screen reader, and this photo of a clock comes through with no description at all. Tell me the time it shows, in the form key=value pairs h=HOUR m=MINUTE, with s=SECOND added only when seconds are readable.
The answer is h=9 m=43
